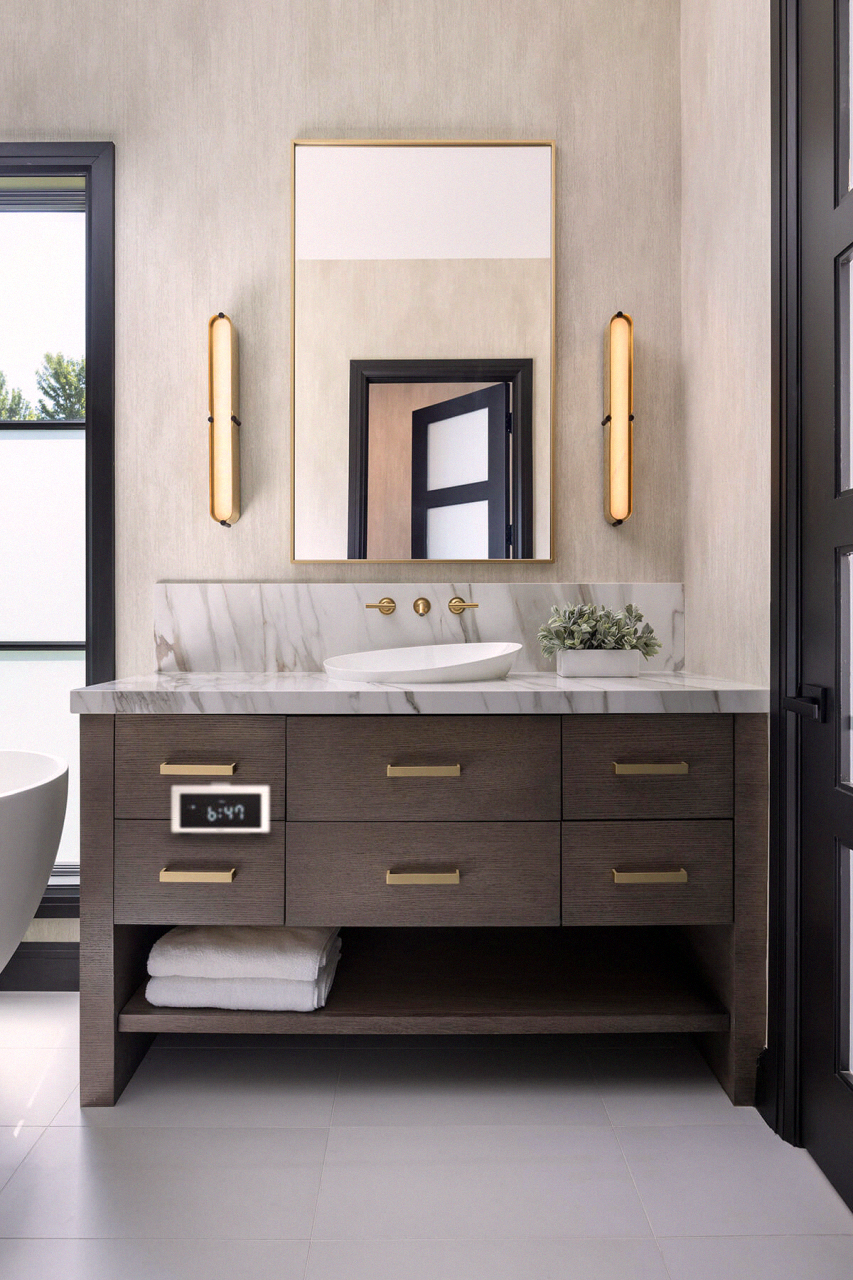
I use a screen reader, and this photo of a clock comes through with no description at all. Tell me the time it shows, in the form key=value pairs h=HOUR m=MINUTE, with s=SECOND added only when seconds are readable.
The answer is h=6 m=47
